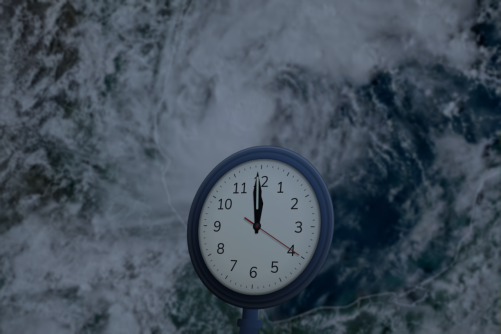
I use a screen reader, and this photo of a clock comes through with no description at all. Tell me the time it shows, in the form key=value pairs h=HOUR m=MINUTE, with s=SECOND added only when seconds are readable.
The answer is h=11 m=59 s=20
